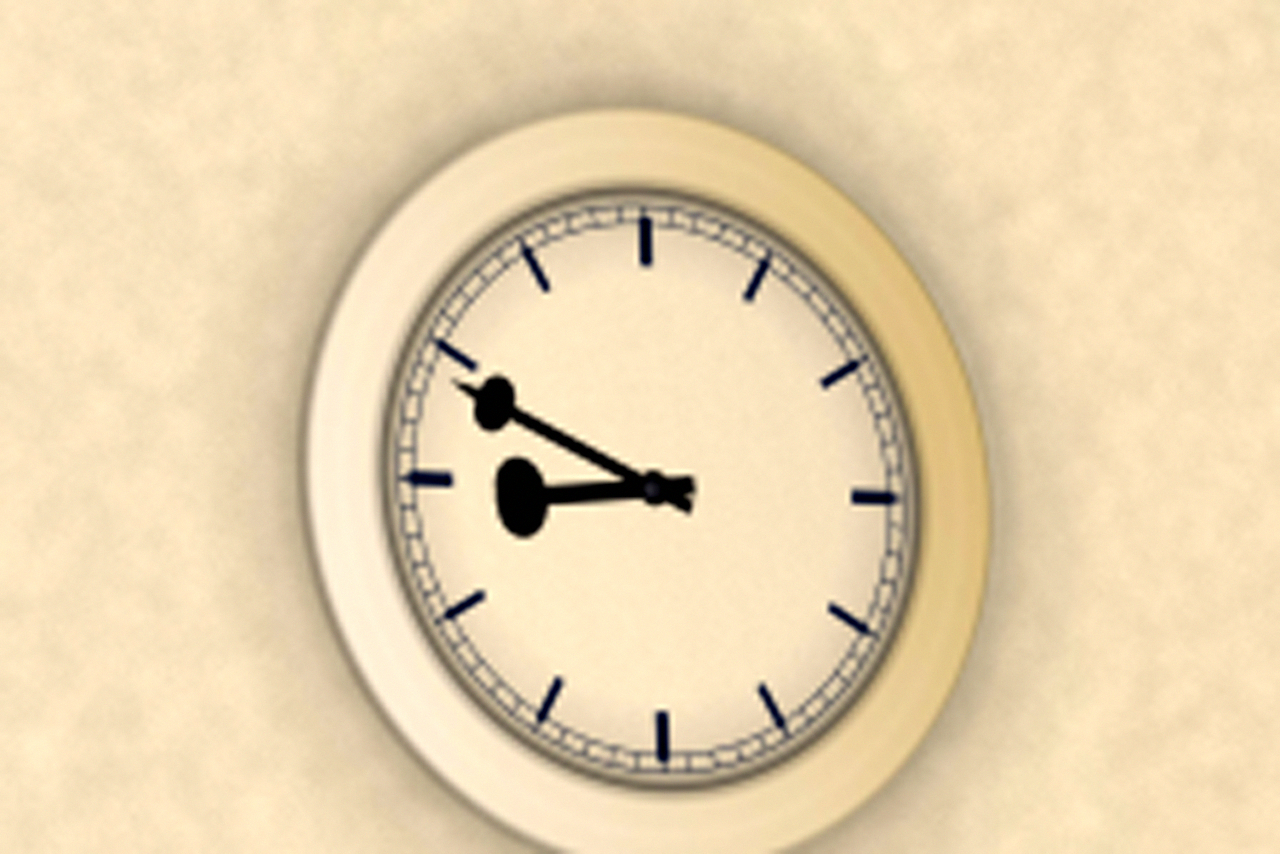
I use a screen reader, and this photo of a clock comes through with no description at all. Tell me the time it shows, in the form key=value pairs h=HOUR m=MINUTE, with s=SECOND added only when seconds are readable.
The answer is h=8 m=49
